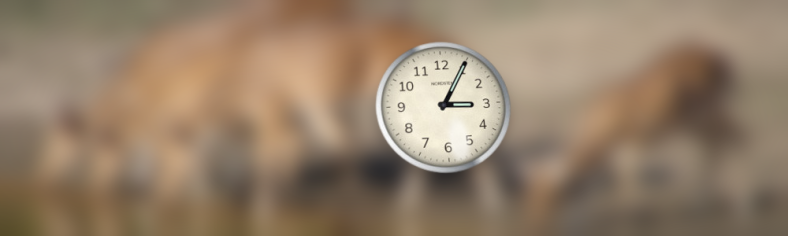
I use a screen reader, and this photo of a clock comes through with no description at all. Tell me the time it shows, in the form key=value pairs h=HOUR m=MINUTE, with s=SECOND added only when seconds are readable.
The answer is h=3 m=5
